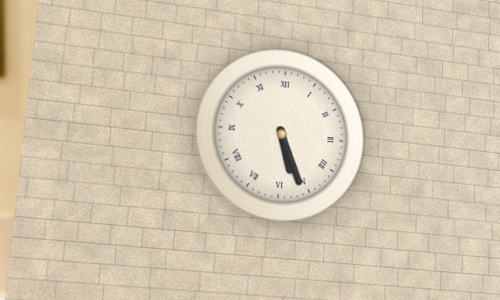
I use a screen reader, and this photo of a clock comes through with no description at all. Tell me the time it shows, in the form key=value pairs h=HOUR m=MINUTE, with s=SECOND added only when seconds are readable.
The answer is h=5 m=26
